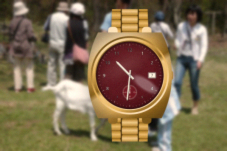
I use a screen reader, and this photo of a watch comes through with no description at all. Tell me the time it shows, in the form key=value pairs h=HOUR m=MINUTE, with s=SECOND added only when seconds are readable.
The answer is h=10 m=31
